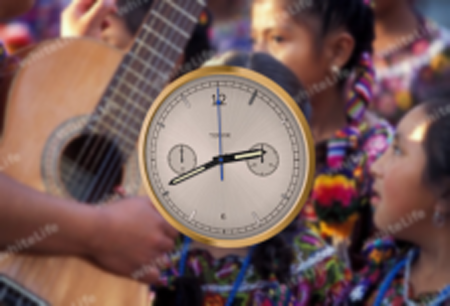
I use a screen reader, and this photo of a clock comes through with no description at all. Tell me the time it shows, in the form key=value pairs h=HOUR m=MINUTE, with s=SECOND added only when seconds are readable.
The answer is h=2 m=41
